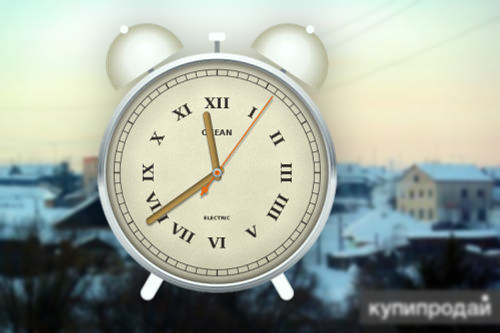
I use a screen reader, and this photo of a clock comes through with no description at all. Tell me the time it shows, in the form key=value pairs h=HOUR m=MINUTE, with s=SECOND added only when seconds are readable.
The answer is h=11 m=39 s=6
